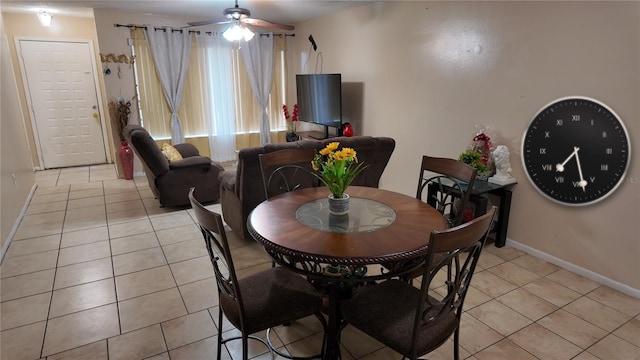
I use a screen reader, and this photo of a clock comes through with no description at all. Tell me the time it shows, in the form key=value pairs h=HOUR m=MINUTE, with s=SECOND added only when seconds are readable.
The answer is h=7 m=28
